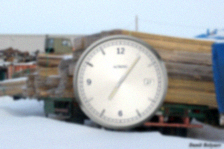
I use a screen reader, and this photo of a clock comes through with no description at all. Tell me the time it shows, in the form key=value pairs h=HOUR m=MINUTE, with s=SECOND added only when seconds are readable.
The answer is h=7 m=6
